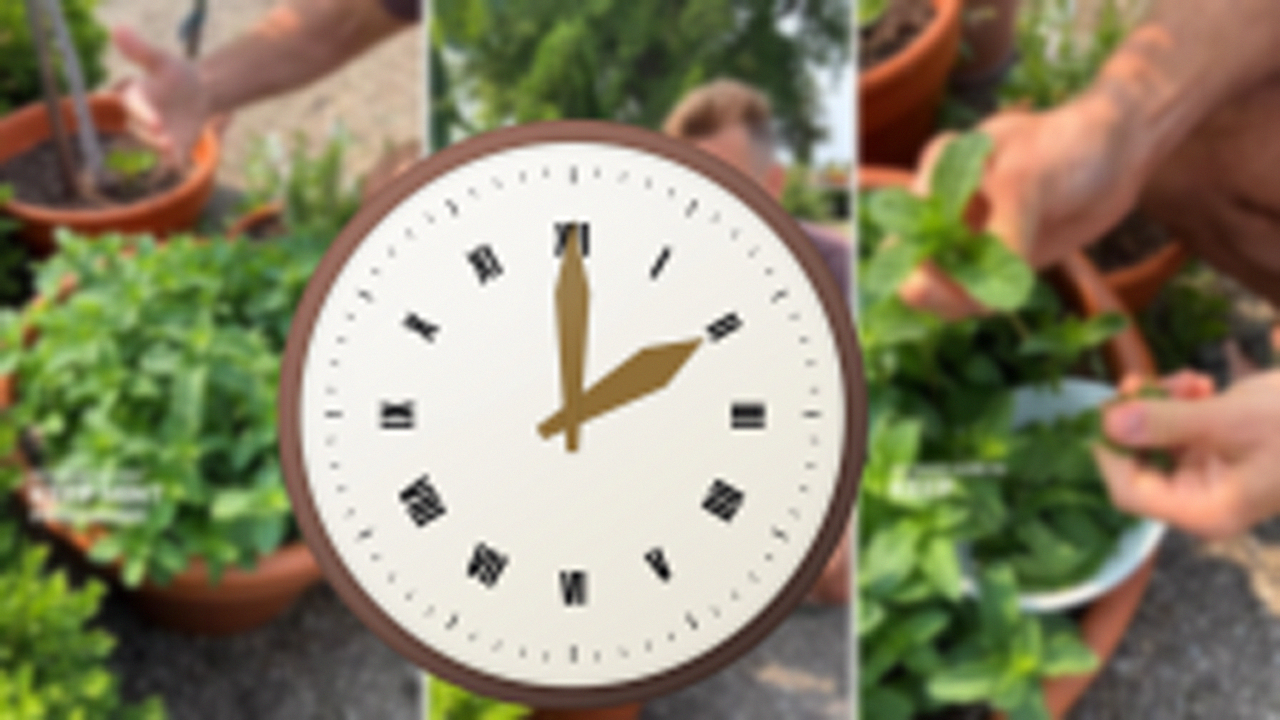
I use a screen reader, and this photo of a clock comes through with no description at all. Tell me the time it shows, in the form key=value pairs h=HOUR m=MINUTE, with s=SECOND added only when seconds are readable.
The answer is h=2 m=0
